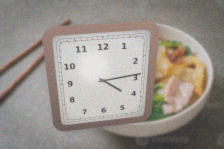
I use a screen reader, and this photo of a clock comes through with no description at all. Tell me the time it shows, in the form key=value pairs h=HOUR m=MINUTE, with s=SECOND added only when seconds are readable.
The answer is h=4 m=14
